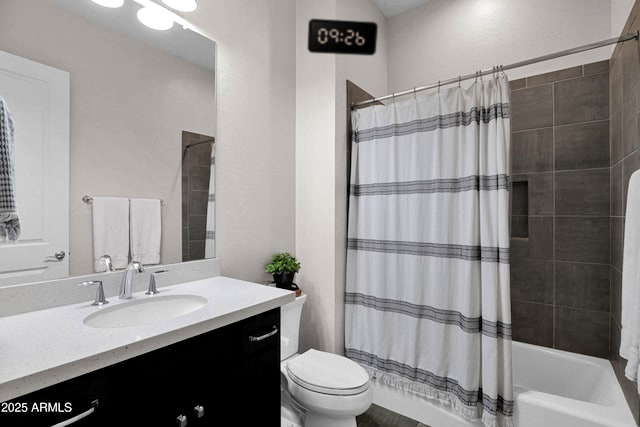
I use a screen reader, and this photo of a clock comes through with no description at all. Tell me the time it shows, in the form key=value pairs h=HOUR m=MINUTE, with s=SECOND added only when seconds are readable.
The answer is h=9 m=26
